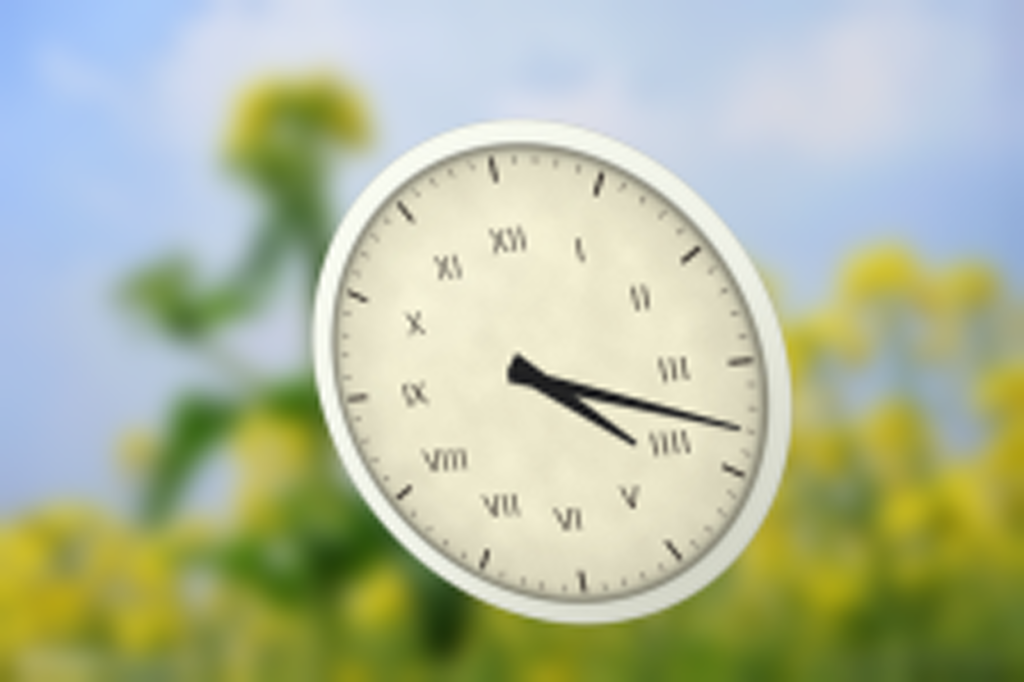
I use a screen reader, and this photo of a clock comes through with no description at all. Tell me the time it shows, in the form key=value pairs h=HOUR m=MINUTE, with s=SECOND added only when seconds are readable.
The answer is h=4 m=18
